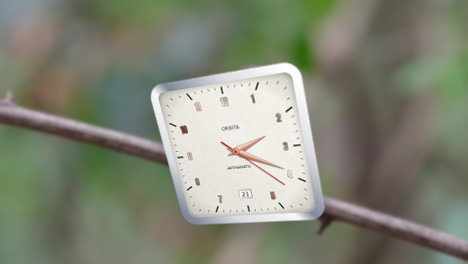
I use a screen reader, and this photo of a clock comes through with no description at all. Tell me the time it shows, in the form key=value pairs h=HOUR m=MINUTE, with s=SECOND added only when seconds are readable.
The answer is h=2 m=19 s=22
